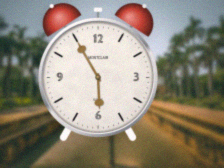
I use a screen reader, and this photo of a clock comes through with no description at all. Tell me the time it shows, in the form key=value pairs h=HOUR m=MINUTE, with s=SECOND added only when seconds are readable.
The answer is h=5 m=55
